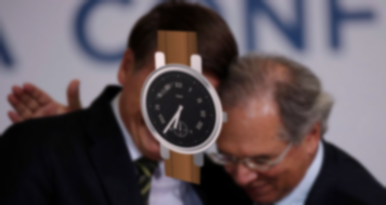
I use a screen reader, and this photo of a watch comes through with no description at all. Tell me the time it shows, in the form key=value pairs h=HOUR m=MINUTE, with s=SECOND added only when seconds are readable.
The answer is h=6 m=36
